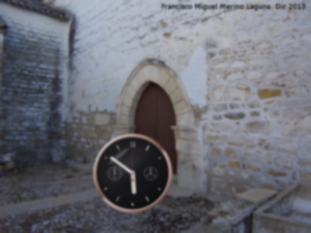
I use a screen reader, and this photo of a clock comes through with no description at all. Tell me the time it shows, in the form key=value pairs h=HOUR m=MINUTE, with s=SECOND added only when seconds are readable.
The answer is h=5 m=51
